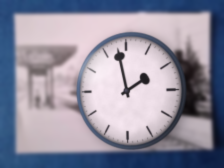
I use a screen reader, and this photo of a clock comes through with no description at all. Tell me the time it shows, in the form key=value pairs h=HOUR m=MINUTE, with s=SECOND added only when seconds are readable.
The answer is h=1 m=58
